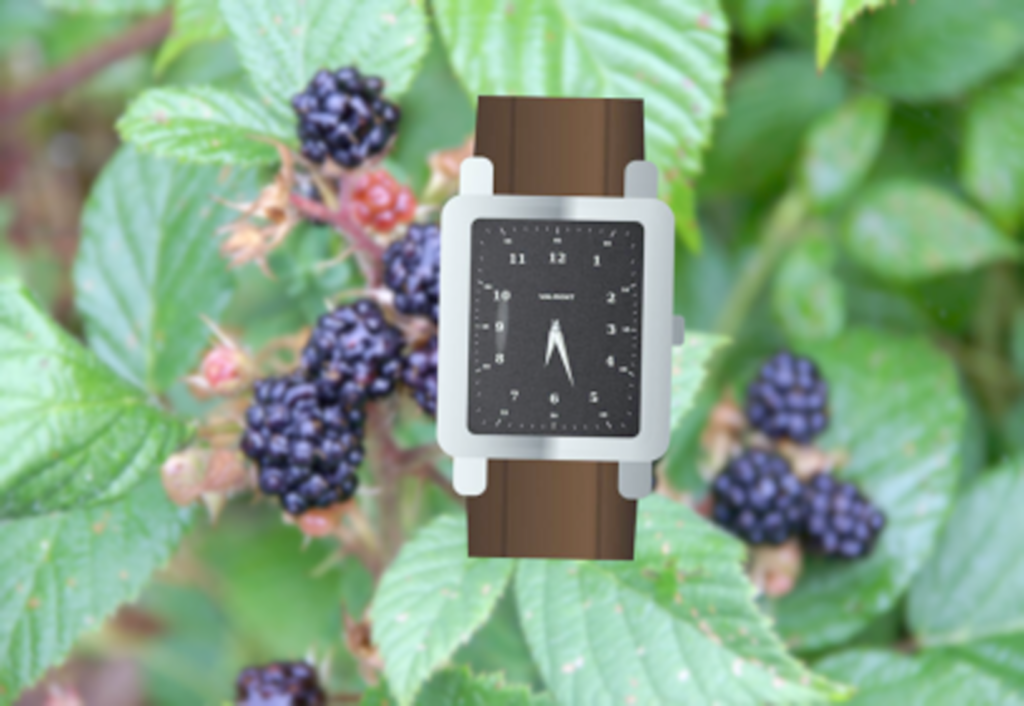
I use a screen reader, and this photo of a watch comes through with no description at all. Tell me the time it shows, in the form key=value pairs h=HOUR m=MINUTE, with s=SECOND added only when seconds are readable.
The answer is h=6 m=27
